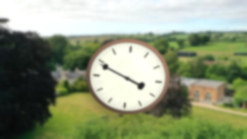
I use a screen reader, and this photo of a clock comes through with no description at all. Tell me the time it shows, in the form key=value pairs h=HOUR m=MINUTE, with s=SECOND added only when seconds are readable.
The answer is h=3 m=49
